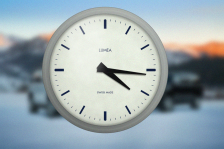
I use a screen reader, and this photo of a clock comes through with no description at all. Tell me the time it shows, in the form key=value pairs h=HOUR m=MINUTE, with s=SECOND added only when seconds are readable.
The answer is h=4 m=16
